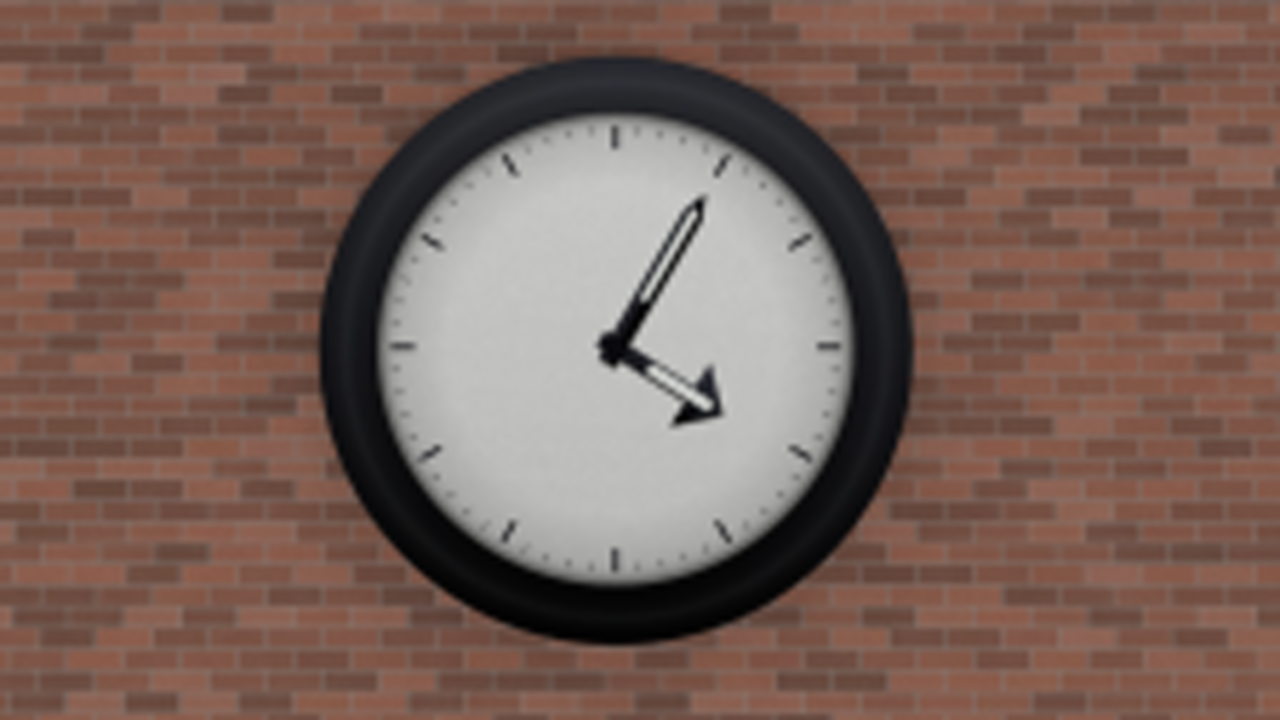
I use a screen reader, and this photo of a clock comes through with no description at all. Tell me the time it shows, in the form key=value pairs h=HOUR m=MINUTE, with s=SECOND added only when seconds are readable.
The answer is h=4 m=5
